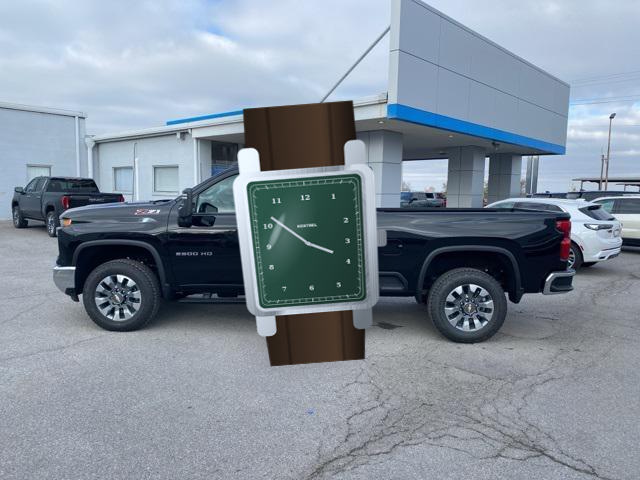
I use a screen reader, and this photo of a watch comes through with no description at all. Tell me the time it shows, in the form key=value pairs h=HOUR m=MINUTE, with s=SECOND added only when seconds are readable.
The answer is h=3 m=52
